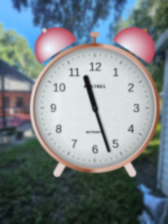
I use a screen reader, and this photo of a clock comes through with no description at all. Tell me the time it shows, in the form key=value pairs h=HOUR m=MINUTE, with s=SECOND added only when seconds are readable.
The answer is h=11 m=27
